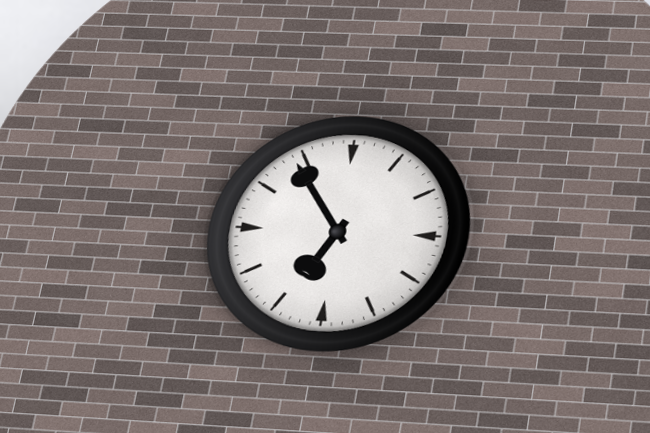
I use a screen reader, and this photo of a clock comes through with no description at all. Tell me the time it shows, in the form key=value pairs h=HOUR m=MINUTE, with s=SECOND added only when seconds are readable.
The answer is h=6 m=54
